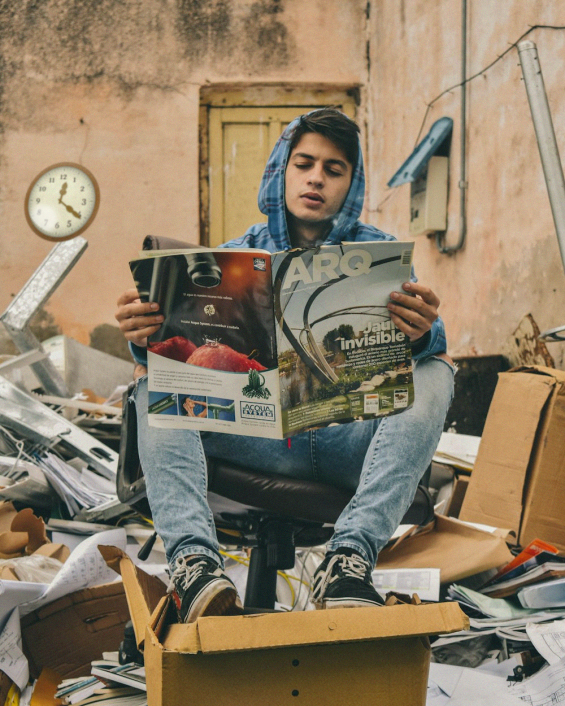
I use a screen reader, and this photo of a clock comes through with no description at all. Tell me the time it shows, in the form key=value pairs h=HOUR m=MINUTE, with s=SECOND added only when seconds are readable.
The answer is h=12 m=21
